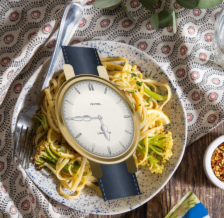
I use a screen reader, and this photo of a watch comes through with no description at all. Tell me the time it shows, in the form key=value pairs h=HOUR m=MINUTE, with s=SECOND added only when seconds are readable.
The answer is h=5 m=45
